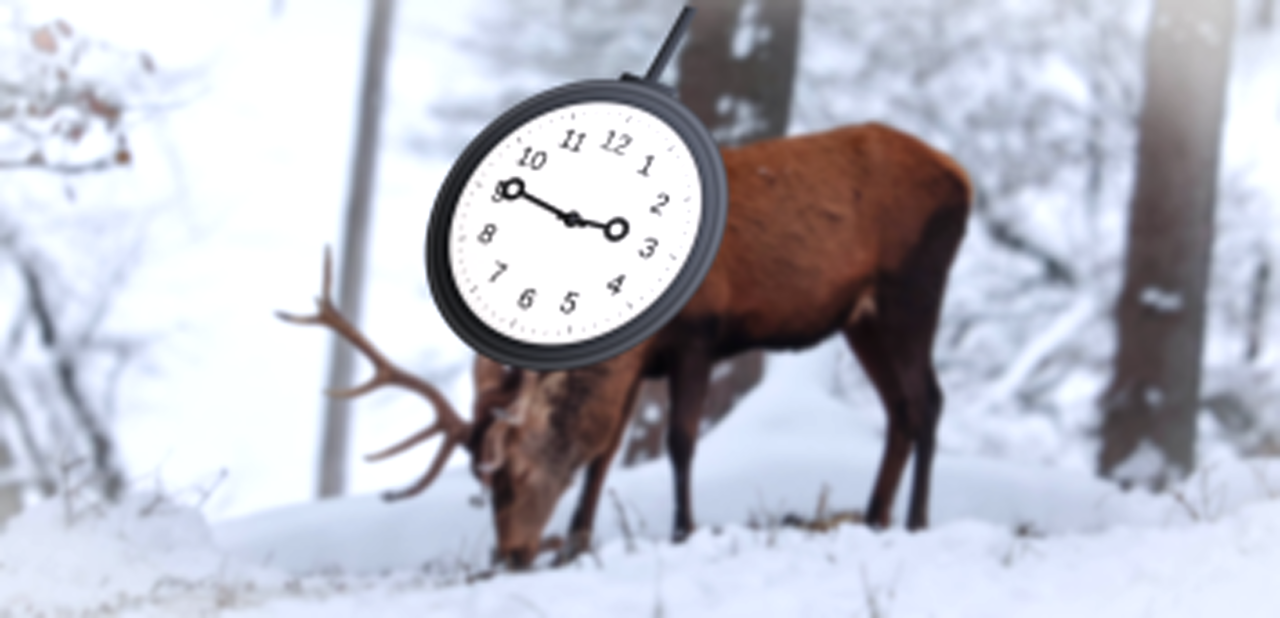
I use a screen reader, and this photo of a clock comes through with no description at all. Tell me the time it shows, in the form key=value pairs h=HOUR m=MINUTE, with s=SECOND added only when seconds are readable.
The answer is h=2 m=46
